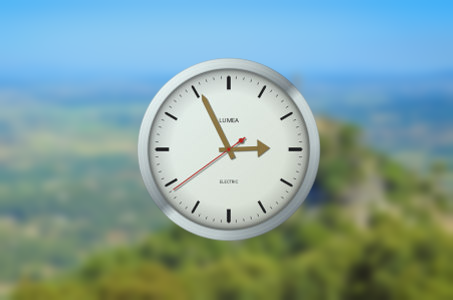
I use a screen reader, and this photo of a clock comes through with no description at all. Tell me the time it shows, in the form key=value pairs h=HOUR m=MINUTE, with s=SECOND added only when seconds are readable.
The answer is h=2 m=55 s=39
